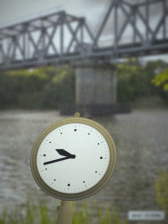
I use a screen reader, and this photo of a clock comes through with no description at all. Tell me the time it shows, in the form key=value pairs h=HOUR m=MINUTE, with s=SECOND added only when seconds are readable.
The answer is h=9 m=42
